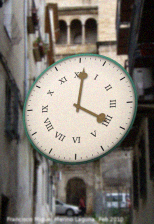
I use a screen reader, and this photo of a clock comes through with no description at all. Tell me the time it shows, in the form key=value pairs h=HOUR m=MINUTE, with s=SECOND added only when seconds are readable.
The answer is h=4 m=1
